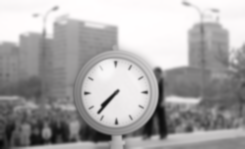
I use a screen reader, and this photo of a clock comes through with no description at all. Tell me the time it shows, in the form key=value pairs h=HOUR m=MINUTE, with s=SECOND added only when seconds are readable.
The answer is h=7 m=37
